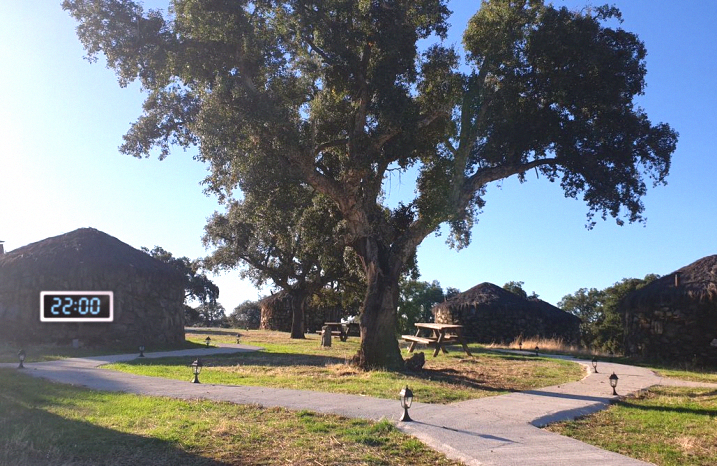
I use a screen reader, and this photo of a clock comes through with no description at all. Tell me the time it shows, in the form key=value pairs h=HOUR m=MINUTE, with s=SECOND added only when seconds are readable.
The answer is h=22 m=0
